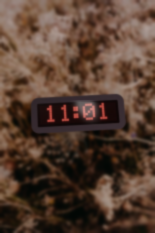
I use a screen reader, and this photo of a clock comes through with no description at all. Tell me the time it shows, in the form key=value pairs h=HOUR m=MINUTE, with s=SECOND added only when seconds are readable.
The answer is h=11 m=1
